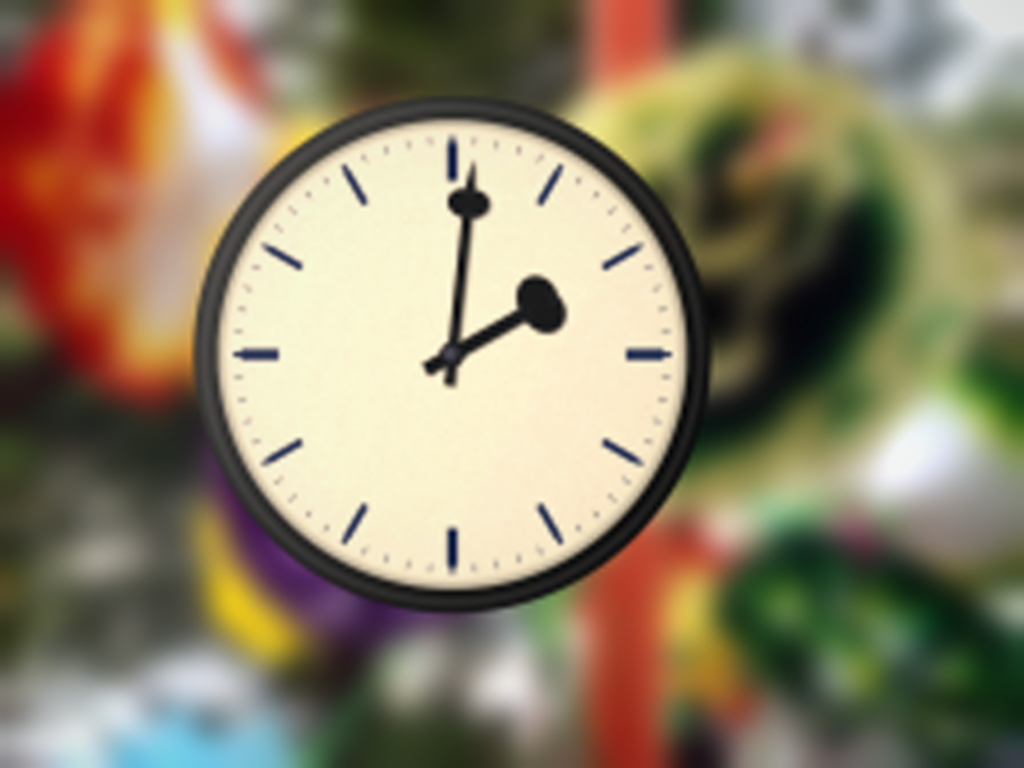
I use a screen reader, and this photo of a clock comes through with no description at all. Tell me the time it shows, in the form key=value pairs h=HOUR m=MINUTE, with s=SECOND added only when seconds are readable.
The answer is h=2 m=1
